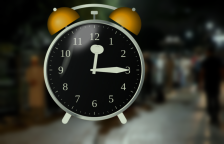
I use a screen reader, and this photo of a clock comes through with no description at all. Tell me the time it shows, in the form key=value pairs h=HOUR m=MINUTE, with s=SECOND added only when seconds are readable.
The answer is h=12 m=15
